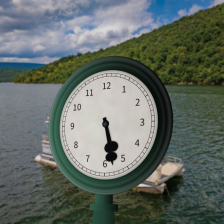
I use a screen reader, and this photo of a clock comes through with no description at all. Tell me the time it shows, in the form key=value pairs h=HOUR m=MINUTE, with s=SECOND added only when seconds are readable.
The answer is h=5 m=28
